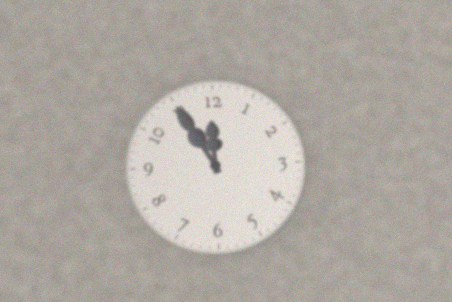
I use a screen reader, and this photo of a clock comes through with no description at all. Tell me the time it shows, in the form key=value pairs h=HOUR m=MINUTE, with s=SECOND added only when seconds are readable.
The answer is h=11 m=55
